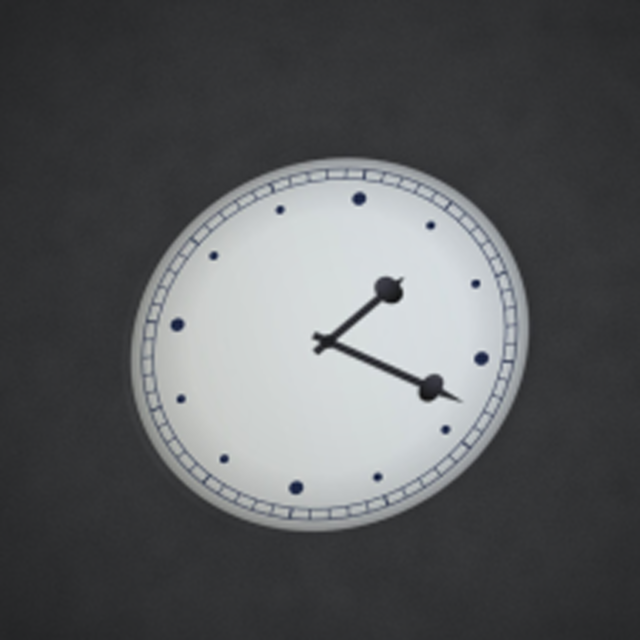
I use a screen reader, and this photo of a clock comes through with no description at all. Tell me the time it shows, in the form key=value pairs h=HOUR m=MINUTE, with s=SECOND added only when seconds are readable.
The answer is h=1 m=18
